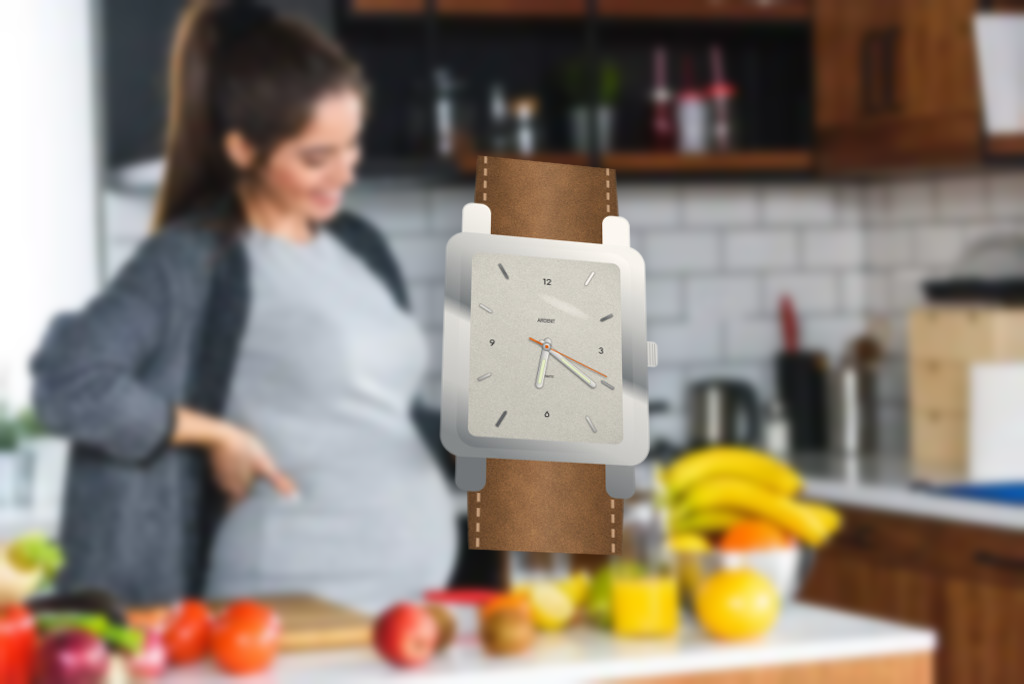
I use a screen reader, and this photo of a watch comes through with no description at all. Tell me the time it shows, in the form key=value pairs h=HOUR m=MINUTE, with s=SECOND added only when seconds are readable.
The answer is h=6 m=21 s=19
